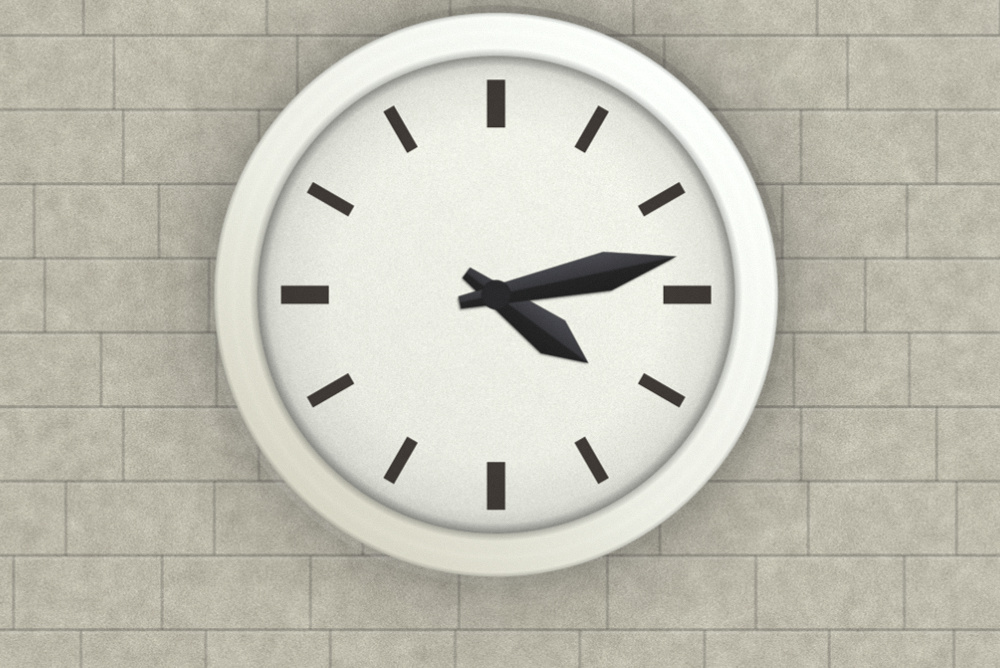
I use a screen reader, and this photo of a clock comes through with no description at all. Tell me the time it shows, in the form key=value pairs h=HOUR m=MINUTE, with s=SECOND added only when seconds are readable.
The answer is h=4 m=13
